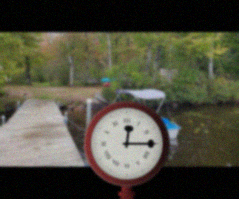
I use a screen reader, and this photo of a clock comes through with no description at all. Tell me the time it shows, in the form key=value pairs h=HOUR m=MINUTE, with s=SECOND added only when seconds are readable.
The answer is h=12 m=15
